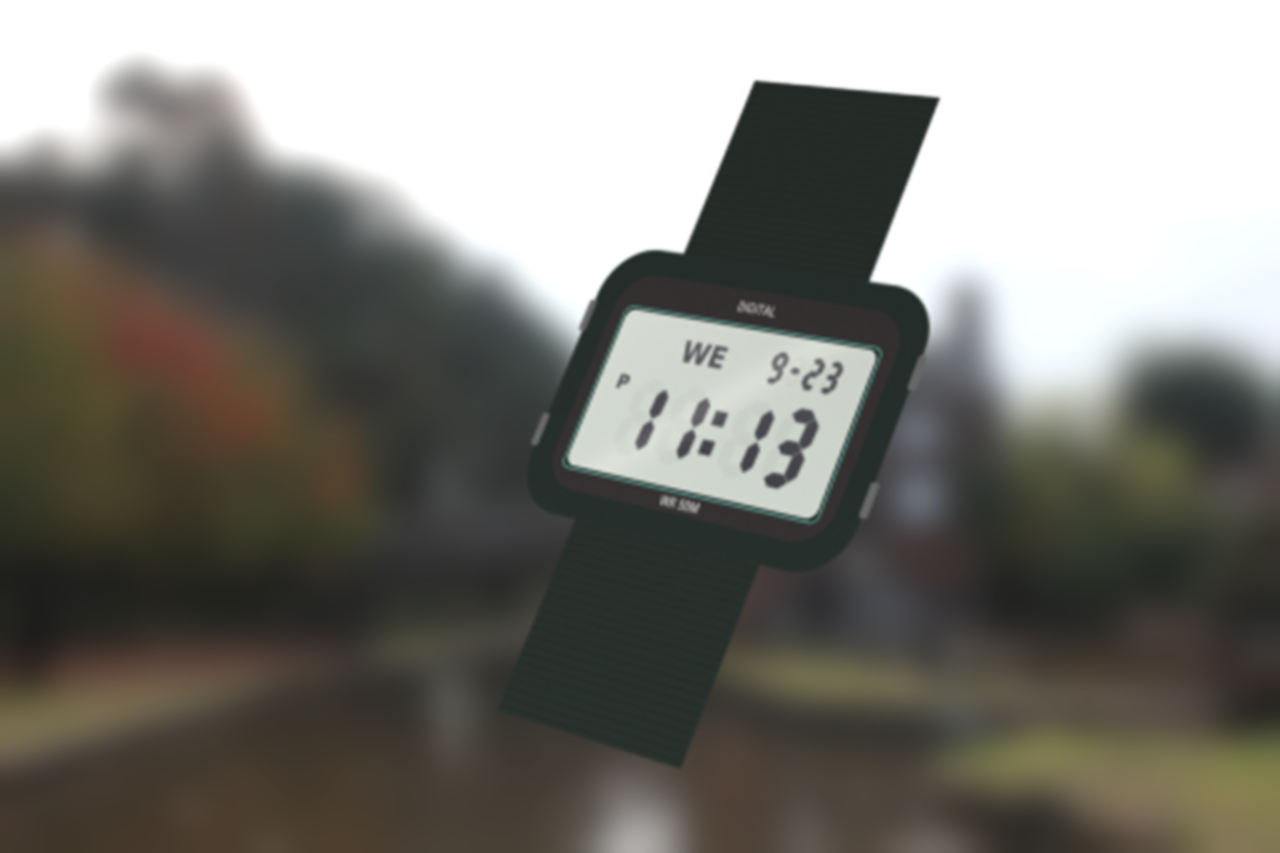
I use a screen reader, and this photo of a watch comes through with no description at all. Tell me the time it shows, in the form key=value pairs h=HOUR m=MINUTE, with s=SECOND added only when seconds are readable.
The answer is h=11 m=13
